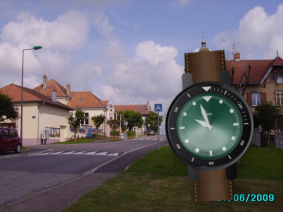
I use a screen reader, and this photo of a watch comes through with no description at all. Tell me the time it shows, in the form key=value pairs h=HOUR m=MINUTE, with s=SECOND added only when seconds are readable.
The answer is h=9 m=57
